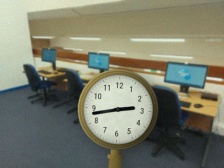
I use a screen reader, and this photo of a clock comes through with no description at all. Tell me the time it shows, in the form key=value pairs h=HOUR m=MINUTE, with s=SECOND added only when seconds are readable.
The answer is h=2 m=43
